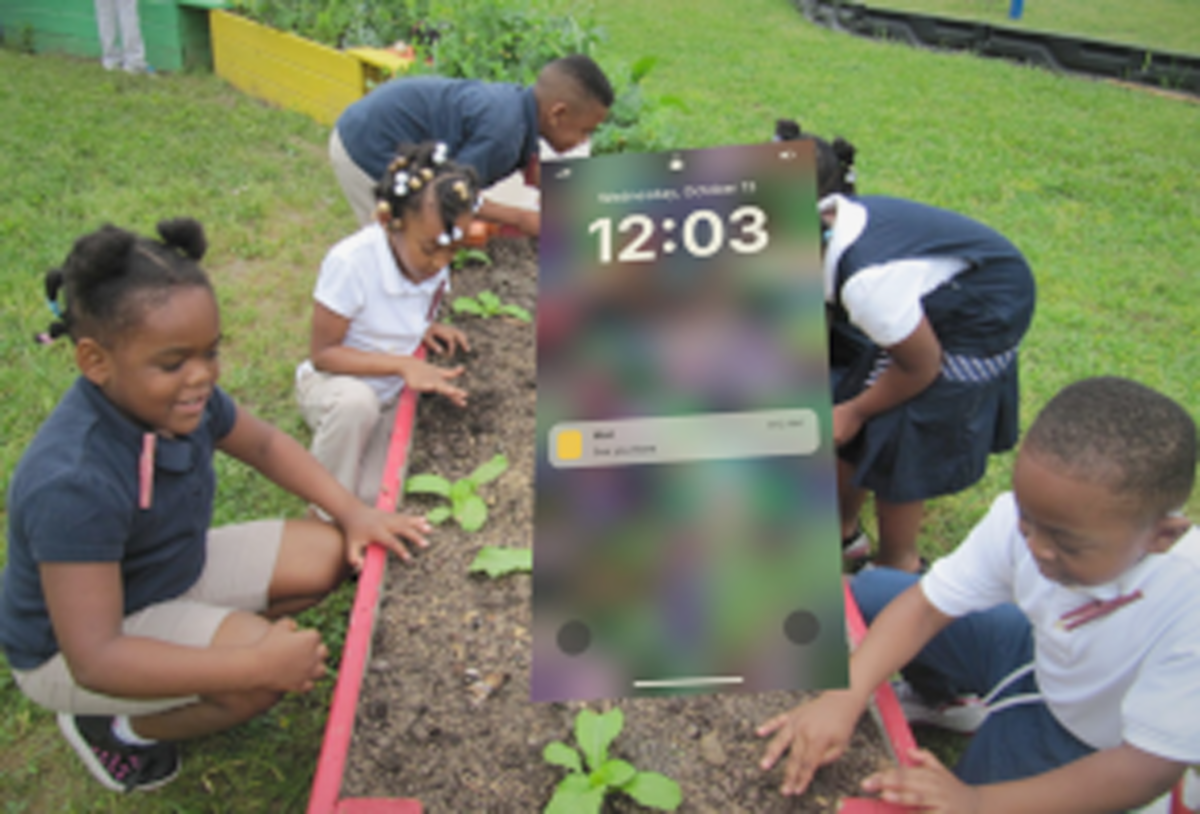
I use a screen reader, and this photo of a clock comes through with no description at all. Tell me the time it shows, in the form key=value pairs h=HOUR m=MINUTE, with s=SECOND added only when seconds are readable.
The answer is h=12 m=3
